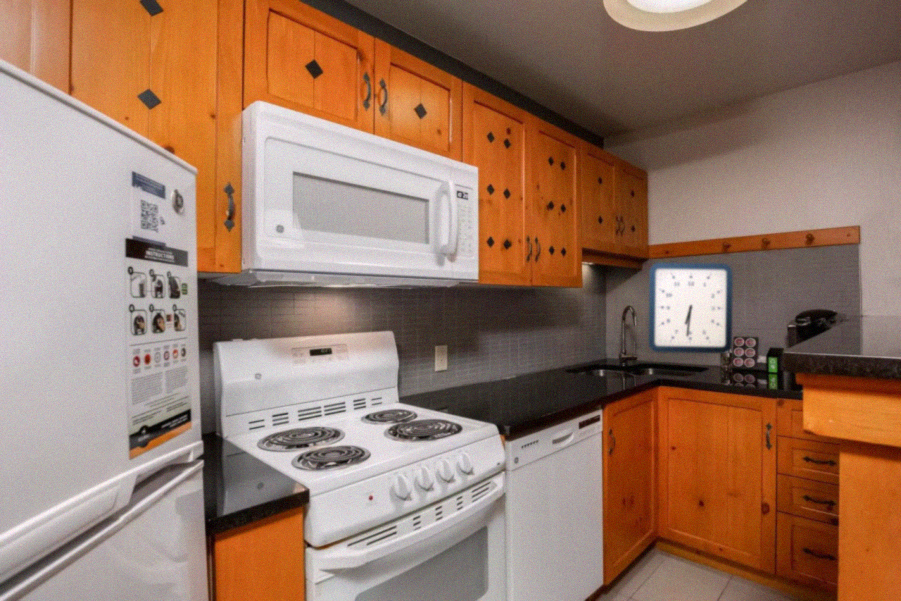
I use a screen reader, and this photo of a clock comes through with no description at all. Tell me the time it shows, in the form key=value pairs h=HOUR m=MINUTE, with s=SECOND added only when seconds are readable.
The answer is h=6 m=31
